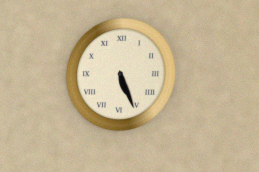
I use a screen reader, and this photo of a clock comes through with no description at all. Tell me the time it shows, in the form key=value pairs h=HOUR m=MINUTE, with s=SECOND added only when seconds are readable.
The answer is h=5 m=26
